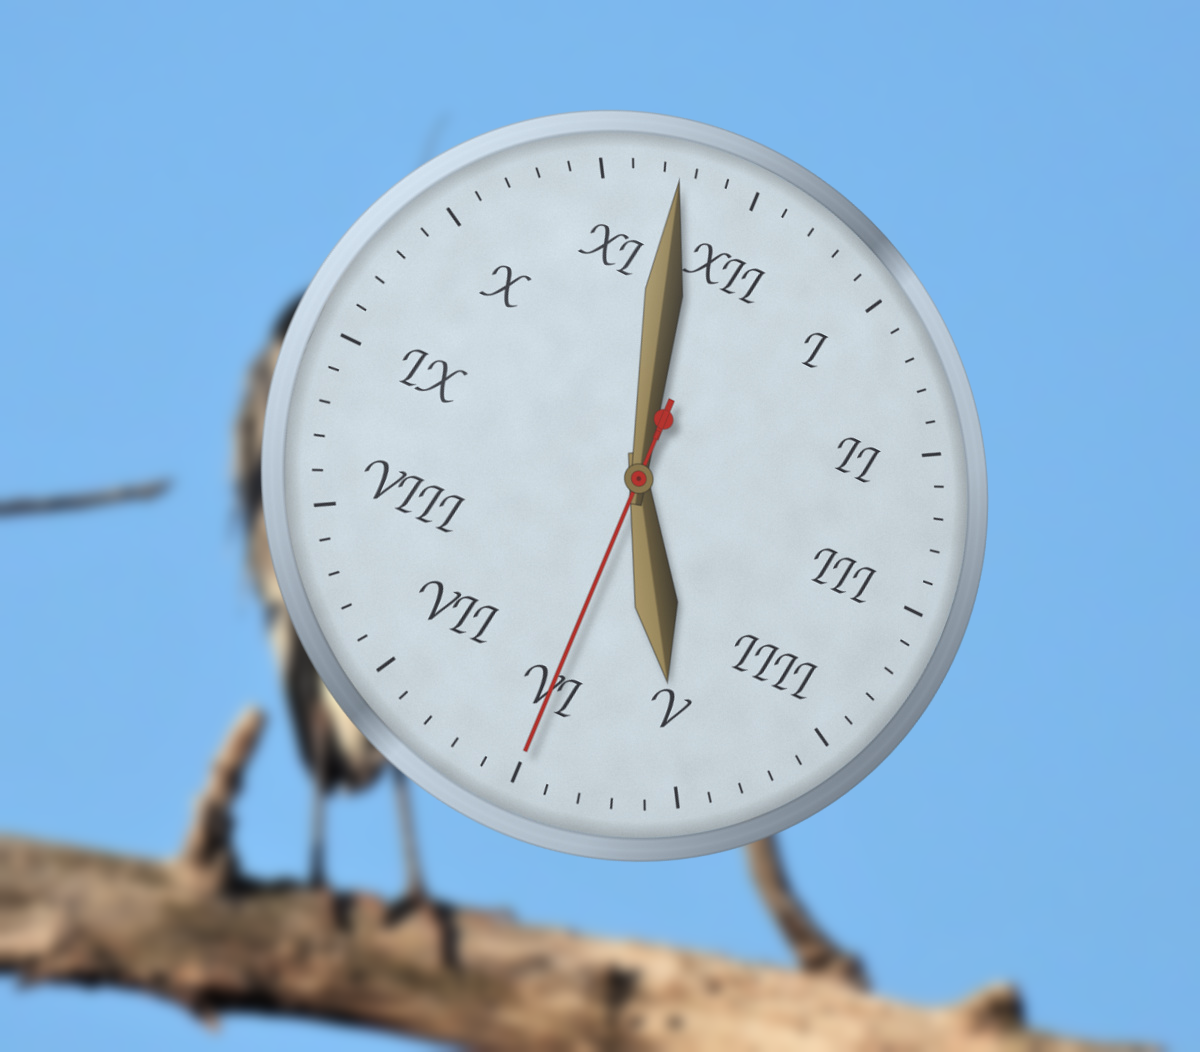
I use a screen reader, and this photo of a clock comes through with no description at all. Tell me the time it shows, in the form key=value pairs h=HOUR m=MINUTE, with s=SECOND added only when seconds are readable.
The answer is h=4 m=57 s=30
